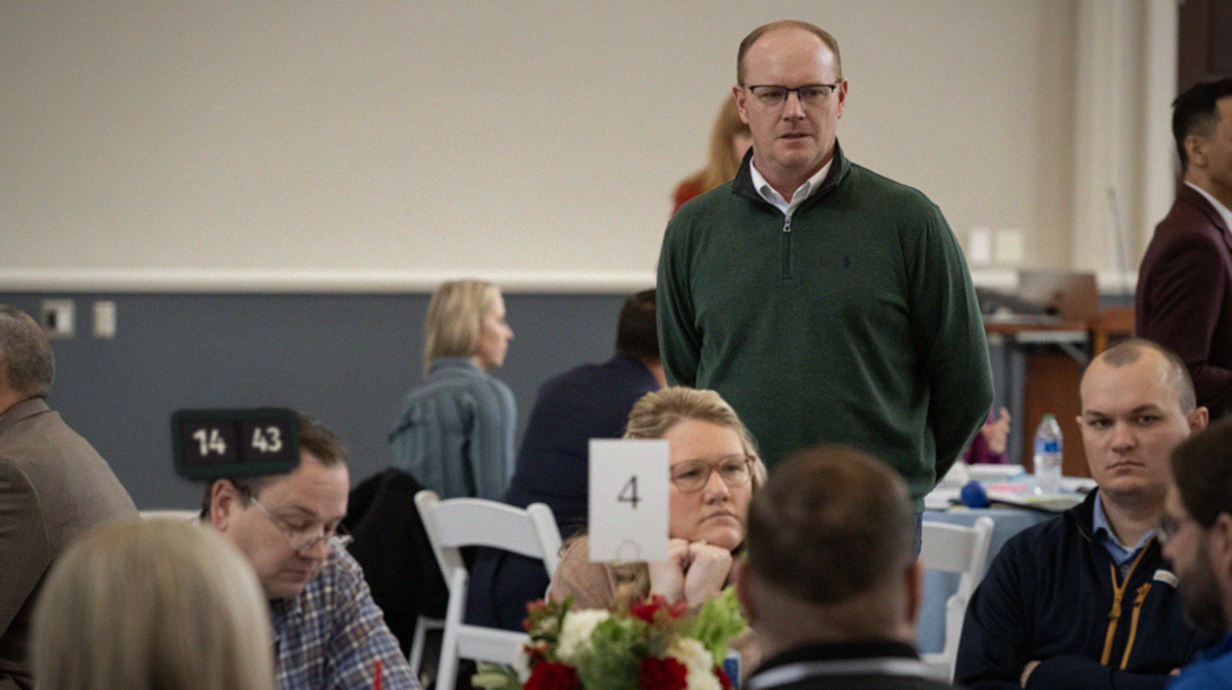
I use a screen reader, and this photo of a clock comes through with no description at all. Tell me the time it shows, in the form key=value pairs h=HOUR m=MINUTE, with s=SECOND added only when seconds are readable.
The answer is h=14 m=43
